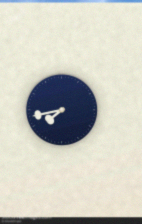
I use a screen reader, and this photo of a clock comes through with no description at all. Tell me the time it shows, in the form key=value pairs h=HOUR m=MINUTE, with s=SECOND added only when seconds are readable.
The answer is h=7 m=43
